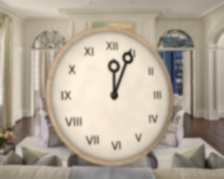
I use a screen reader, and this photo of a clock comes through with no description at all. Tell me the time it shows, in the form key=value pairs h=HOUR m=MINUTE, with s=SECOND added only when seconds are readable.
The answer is h=12 m=4
